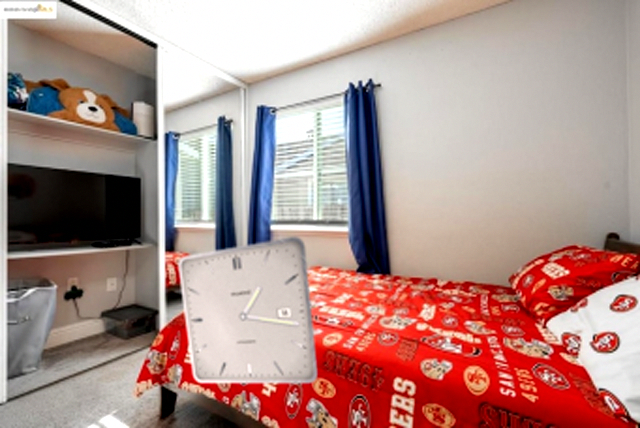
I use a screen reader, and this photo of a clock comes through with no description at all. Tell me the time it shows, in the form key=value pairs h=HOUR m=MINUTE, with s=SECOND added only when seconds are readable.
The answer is h=1 m=17
